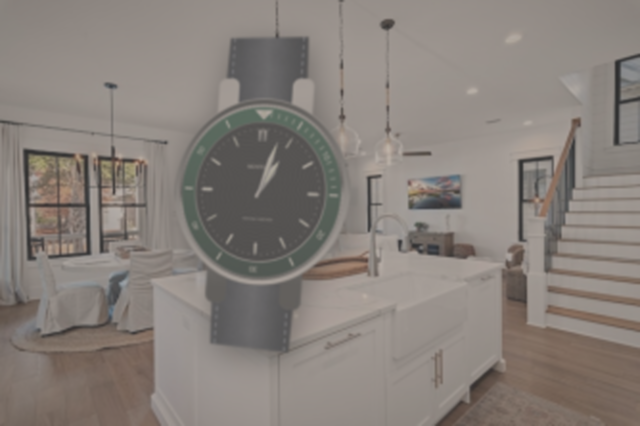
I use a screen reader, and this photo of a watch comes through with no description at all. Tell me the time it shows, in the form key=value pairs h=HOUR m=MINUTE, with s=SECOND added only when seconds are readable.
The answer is h=1 m=3
